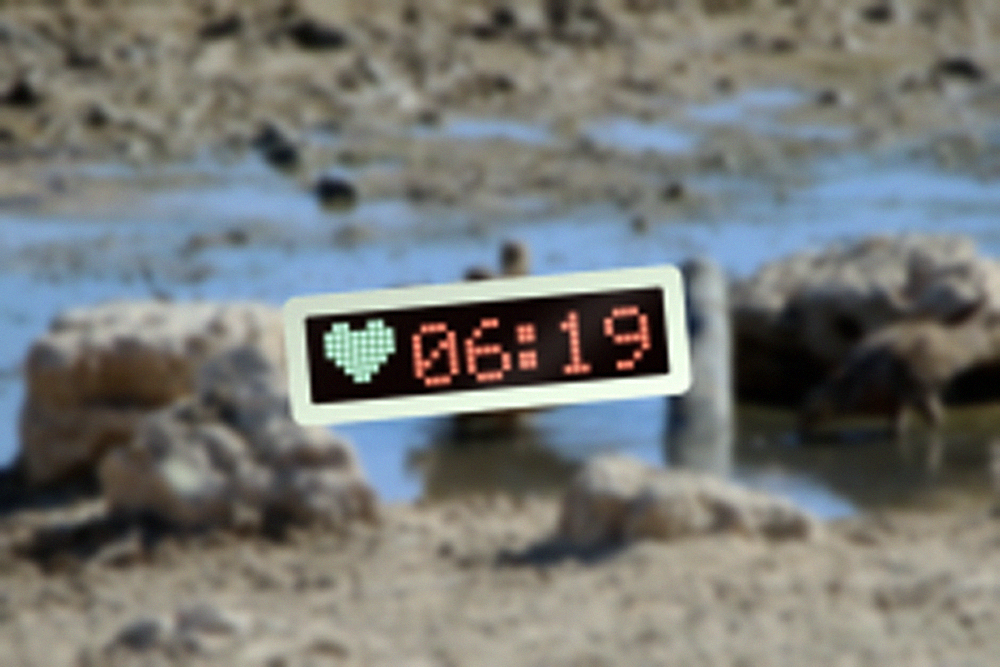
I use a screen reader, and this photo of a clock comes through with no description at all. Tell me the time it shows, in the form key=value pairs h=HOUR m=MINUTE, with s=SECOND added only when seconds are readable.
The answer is h=6 m=19
